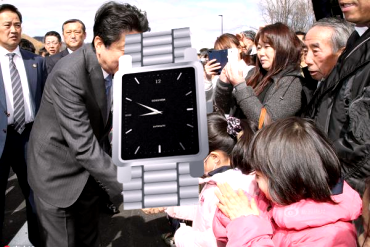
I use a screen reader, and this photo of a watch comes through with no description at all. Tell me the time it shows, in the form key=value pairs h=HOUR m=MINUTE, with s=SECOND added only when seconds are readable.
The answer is h=8 m=50
